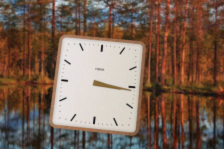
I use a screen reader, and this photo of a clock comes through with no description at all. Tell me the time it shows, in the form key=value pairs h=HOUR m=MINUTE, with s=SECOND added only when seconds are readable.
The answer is h=3 m=16
